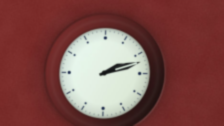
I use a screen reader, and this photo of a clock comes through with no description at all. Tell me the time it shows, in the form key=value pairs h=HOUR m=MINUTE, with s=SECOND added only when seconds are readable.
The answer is h=2 m=12
